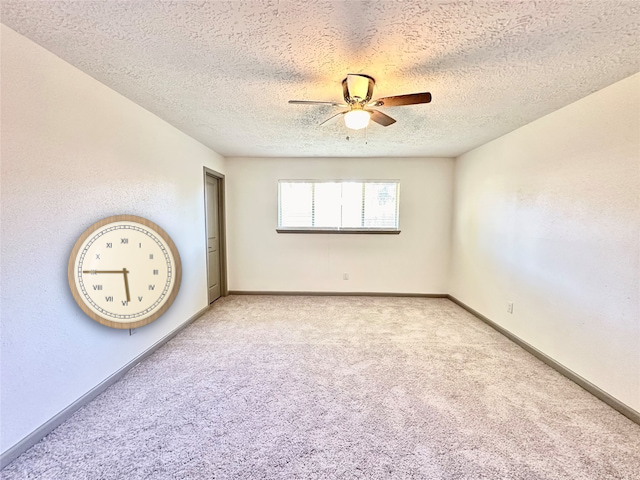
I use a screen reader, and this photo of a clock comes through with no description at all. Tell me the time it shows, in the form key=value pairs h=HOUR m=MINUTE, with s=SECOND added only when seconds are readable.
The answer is h=5 m=45
